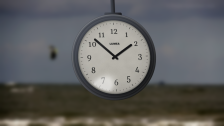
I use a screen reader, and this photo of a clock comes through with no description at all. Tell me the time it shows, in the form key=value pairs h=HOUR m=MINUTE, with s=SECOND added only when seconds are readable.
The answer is h=1 m=52
